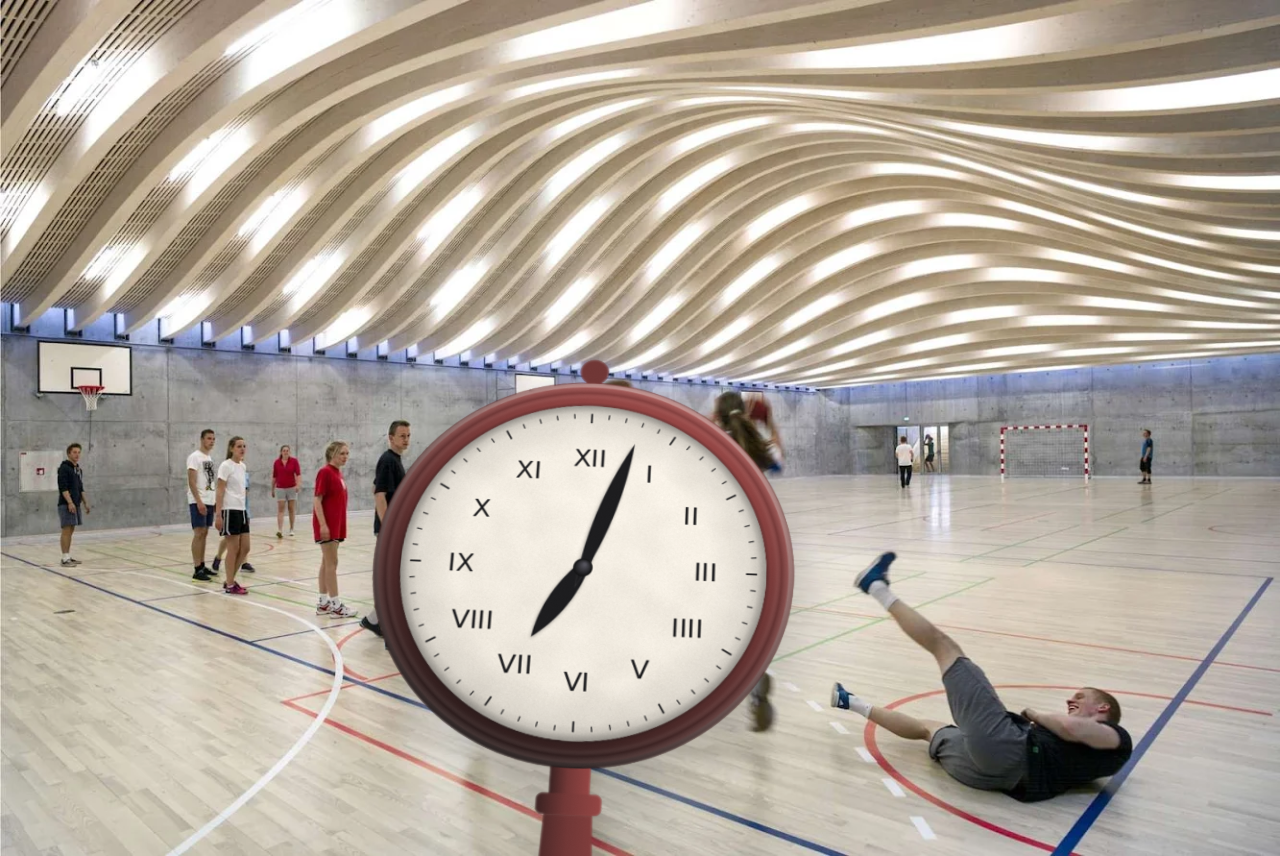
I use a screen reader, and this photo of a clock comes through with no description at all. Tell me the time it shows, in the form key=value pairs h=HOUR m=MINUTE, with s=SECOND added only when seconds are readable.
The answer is h=7 m=3
